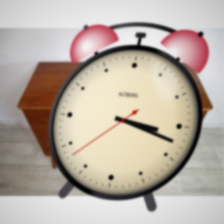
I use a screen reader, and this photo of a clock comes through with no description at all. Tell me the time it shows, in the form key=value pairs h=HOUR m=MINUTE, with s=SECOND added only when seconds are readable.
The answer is h=3 m=17 s=38
